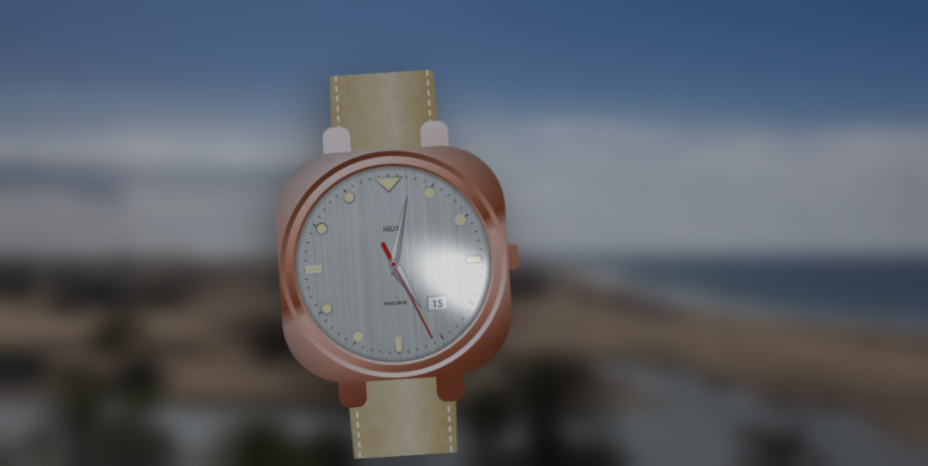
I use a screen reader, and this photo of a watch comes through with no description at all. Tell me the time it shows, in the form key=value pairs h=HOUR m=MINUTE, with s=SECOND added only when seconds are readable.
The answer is h=5 m=2 s=26
